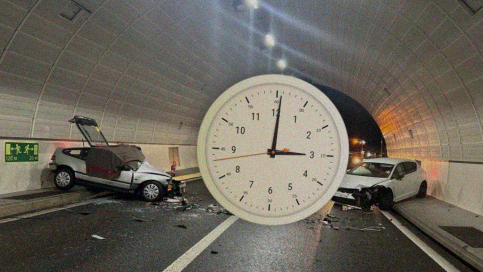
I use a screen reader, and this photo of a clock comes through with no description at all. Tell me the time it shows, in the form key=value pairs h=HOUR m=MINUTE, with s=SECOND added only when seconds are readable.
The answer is h=3 m=0 s=43
